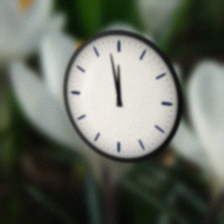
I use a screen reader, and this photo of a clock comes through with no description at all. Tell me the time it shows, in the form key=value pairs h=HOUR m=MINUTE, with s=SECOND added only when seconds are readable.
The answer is h=11 m=58
